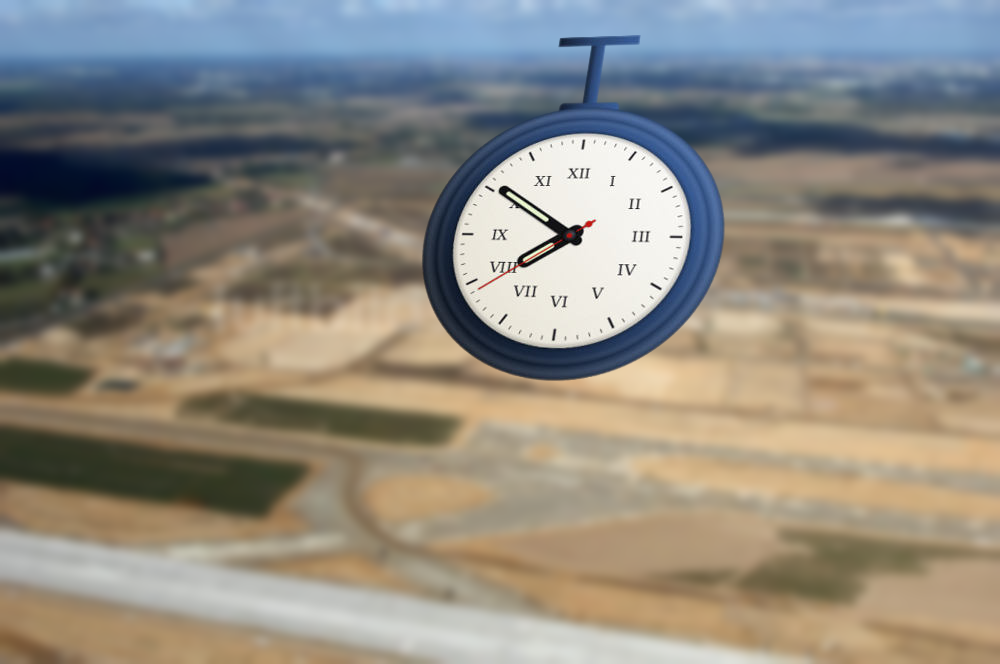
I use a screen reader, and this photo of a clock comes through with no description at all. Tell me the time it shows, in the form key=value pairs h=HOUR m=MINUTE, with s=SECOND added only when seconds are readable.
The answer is h=7 m=50 s=39
